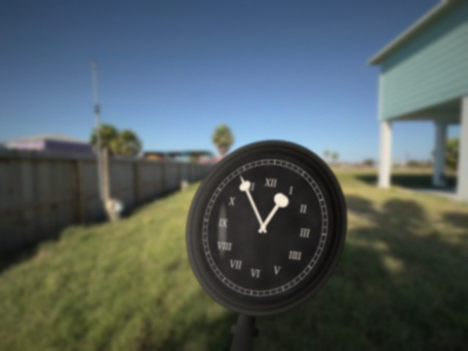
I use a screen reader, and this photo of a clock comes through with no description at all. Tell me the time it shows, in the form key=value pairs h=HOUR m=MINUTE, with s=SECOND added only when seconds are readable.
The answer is h=12 m=54
